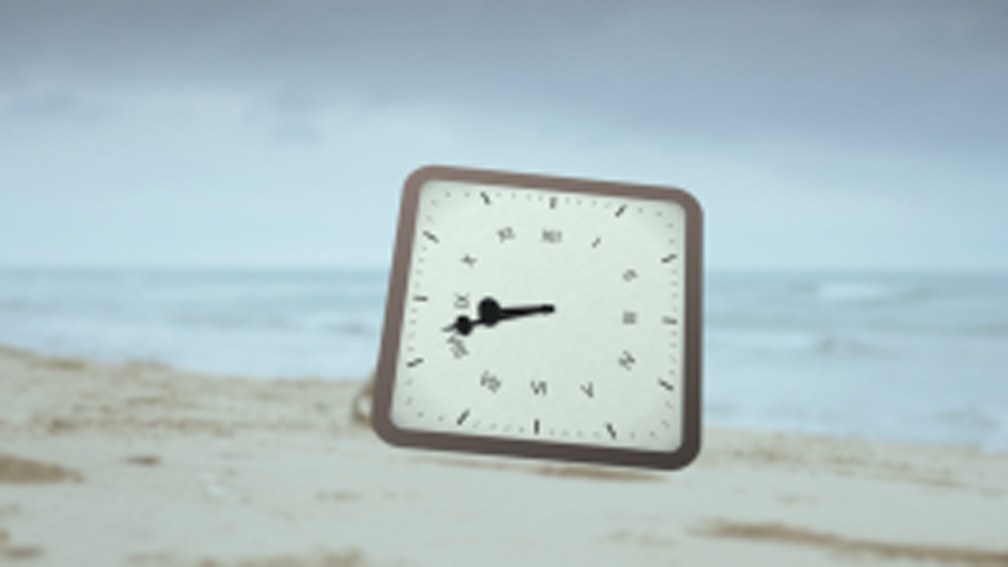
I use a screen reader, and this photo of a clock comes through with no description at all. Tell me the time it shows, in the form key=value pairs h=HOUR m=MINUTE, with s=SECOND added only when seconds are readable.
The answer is h=8 m=42
